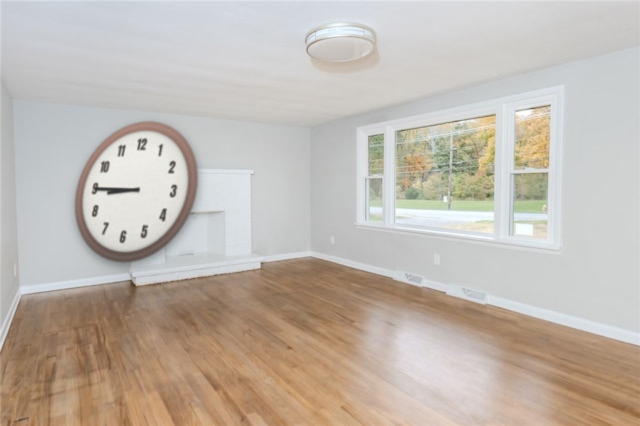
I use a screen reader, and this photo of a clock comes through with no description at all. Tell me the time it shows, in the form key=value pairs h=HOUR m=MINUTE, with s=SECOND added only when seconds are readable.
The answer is h=8 m=45
